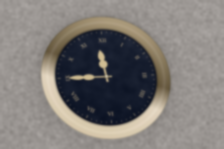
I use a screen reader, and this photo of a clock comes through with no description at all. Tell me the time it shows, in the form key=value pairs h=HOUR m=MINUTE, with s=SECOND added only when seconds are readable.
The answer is h=11 m=45
